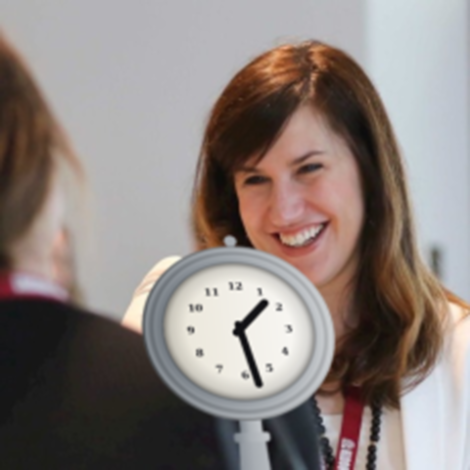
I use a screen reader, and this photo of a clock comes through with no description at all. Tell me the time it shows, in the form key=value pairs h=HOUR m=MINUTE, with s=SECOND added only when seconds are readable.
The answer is h=1 m=28
